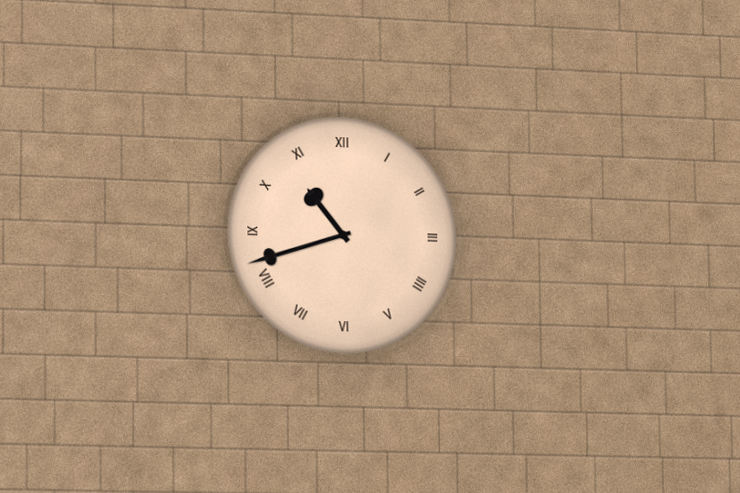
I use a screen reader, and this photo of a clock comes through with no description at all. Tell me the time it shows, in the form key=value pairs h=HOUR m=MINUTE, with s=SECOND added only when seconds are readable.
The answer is h=10 m=42
